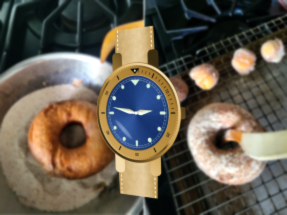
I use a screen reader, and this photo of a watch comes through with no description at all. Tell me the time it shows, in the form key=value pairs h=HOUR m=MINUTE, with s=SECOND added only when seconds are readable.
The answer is h=2 m=47
